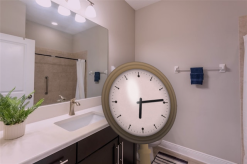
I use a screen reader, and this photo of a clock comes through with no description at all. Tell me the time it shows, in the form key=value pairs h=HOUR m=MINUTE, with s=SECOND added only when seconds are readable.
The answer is h=6 m=14
